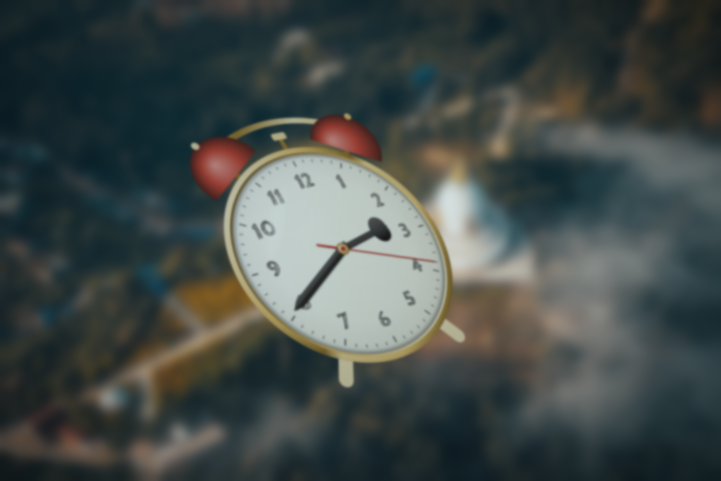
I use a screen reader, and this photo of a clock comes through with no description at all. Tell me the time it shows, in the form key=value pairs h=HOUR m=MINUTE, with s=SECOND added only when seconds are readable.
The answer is h=2 m=40 s=19
